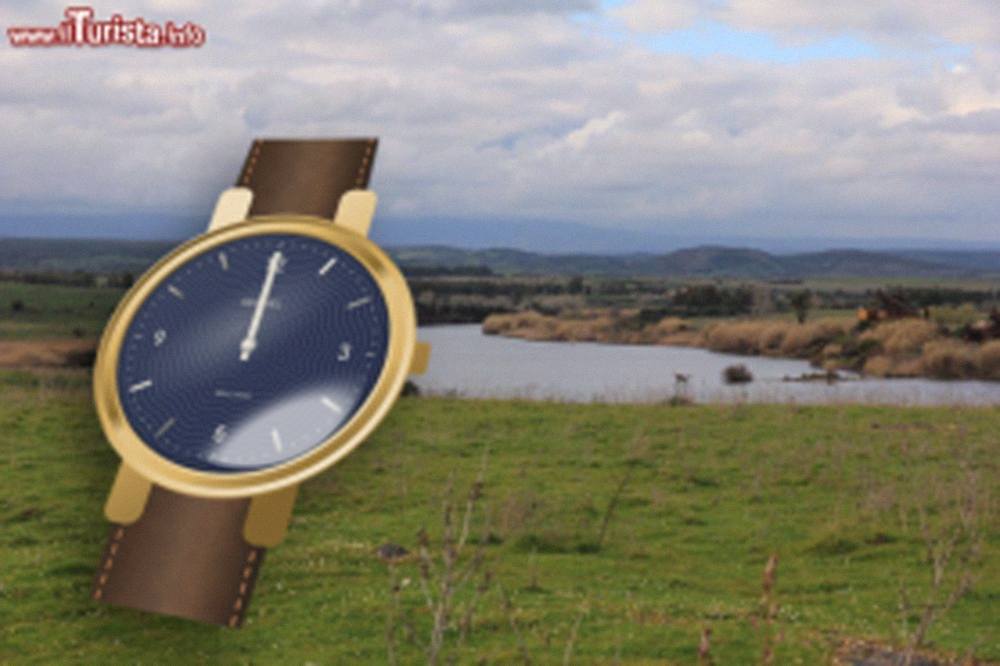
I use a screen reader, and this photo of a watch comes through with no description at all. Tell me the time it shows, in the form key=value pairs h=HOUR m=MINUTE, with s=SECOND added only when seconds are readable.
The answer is h=12 m=0
